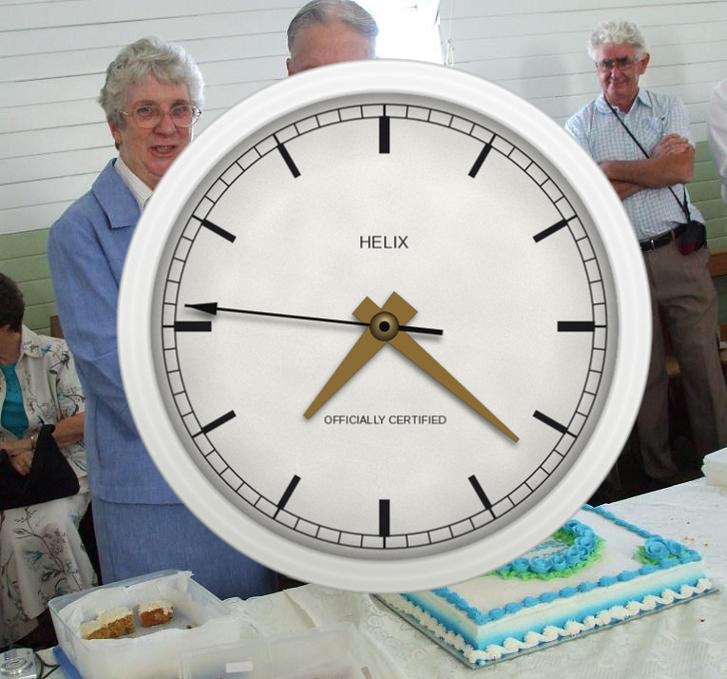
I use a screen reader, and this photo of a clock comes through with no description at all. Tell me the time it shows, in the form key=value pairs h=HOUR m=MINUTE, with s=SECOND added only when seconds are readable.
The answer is h=7 m=21 s=46
